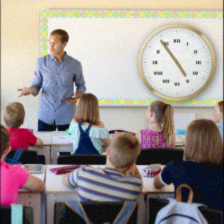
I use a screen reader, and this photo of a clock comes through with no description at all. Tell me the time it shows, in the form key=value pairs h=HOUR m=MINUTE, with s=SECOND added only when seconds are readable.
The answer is h=4 m=54
